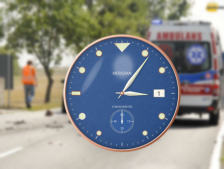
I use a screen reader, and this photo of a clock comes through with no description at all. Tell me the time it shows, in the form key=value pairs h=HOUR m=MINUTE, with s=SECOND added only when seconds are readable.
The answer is h=3 m=6
